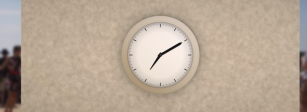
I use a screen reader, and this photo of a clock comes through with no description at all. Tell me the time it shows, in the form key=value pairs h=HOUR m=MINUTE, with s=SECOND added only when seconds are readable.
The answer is h=7 m=10
